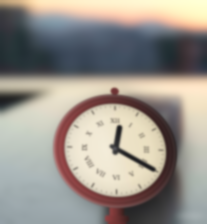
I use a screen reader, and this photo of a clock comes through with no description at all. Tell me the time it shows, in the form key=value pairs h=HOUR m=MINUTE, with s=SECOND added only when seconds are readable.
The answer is h=12 m=20
